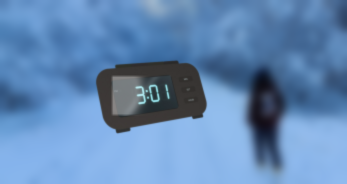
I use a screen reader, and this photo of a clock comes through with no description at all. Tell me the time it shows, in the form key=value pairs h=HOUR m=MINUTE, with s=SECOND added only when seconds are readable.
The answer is h=3 m=1
